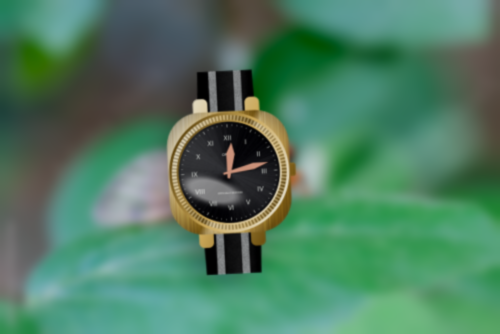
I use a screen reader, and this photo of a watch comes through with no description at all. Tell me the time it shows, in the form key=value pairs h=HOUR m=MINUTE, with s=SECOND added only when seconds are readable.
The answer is h=12 m=13
